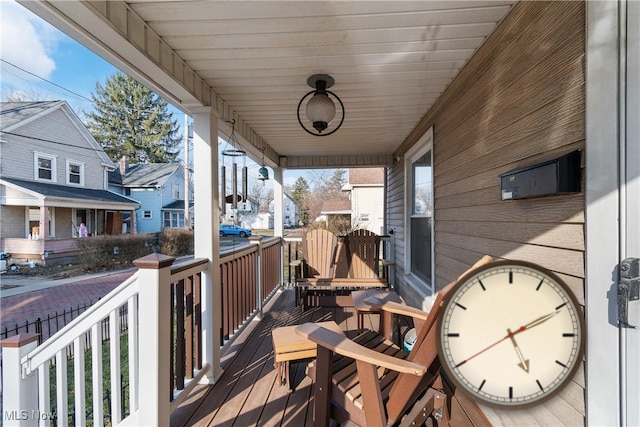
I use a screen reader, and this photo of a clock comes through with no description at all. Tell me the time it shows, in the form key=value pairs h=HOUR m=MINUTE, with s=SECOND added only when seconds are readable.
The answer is h=5 m=10 s=40
